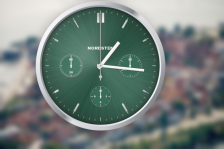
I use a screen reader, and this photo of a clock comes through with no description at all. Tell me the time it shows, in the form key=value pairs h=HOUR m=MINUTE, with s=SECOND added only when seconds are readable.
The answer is h=1 m=16
